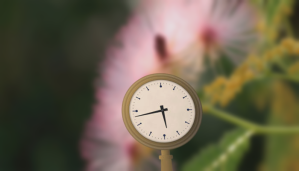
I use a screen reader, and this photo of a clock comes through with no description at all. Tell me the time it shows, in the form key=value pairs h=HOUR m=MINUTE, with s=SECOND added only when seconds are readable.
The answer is h=5 m=43
